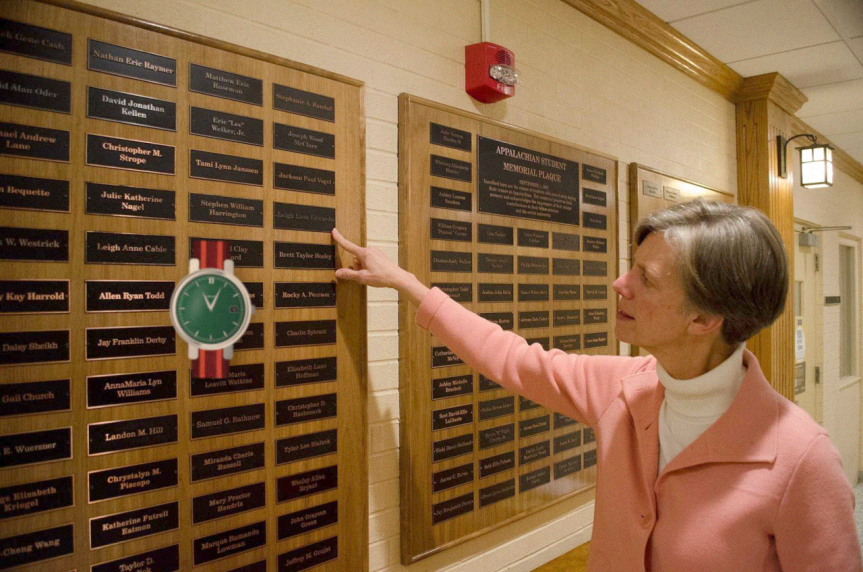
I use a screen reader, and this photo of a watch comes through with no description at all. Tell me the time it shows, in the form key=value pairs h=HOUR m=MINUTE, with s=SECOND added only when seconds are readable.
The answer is h=11 m=4
